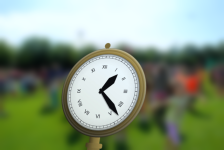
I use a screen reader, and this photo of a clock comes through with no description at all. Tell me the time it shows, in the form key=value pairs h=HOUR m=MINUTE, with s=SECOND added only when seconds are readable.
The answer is h=1 m=23
